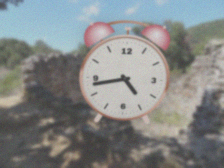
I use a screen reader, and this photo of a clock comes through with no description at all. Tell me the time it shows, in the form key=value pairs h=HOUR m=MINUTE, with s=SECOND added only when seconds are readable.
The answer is h=4 m=43
